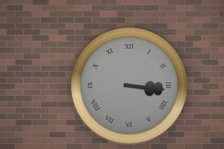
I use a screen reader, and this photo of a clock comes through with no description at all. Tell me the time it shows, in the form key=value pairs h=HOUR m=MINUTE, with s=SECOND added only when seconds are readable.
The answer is h=3 m=16
